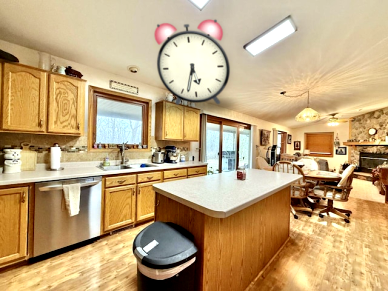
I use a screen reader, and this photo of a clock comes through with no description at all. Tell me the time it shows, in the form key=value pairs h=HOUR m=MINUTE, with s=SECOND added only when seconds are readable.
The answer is h=5 m=33
